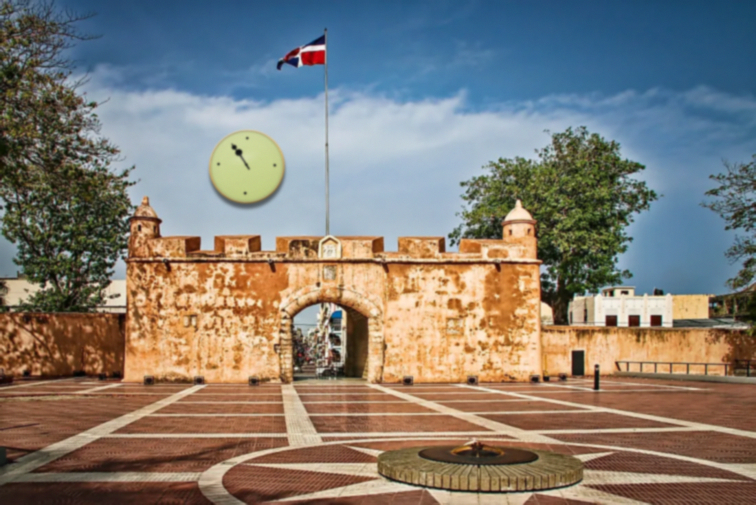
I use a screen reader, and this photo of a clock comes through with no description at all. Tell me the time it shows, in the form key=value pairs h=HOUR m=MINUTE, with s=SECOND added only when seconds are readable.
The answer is h=10 m=54
